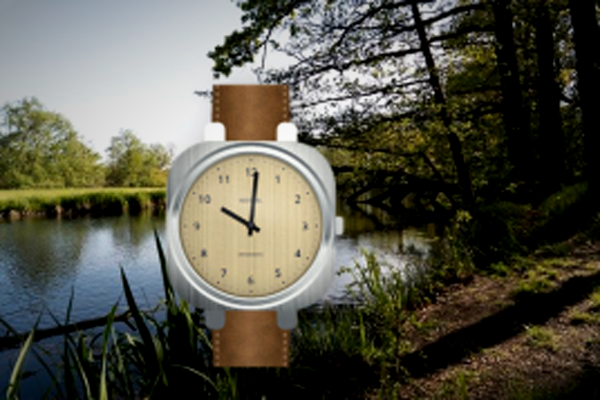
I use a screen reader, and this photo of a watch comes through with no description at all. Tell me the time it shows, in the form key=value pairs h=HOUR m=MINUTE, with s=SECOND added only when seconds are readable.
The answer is h=10 m=1
